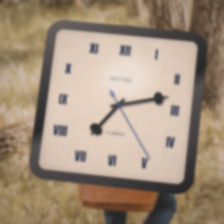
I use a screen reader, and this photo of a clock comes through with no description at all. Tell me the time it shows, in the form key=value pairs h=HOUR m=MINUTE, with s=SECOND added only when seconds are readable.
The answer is h=7 m=12 s=24
